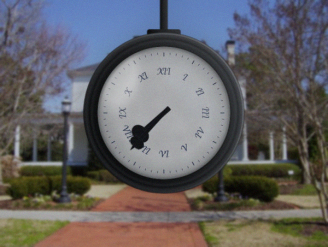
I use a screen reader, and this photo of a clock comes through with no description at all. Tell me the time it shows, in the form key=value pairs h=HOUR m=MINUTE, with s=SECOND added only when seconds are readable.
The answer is h=7 m=37
